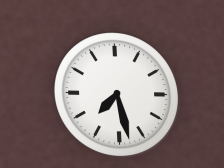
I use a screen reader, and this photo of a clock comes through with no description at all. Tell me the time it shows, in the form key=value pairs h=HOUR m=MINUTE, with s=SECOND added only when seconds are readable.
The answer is h=7 m=28
